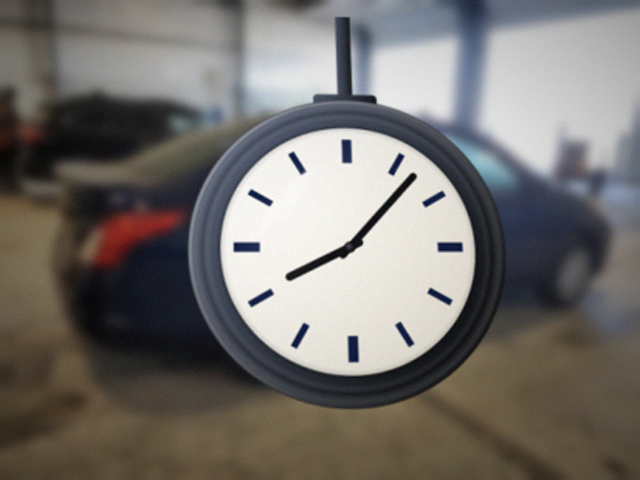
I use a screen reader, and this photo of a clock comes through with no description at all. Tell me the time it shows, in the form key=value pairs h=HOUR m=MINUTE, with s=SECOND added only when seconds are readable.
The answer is h=8 m=7
